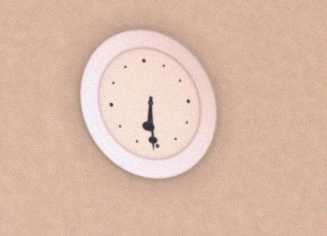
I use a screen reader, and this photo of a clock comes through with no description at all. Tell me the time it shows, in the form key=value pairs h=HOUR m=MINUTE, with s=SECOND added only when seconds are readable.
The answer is h=6 m=31
